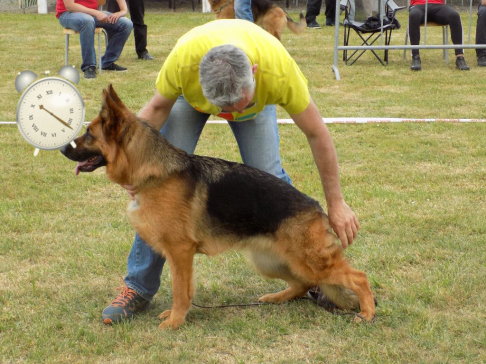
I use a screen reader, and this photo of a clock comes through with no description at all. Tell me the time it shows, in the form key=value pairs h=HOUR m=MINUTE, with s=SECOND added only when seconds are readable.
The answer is h=10 m=22
